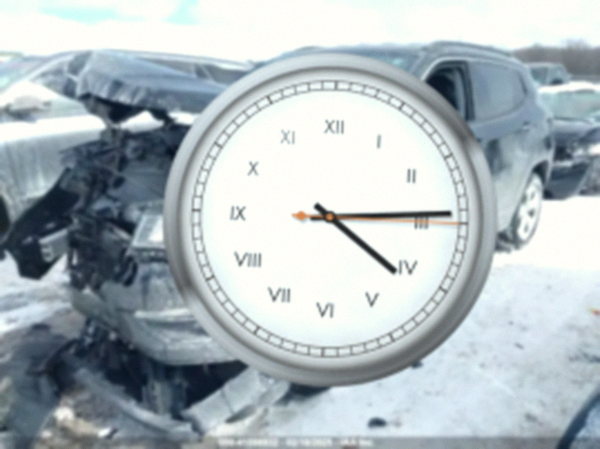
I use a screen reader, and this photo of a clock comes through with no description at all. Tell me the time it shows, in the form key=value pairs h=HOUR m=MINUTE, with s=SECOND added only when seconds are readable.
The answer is h=4 m=14 s=15
